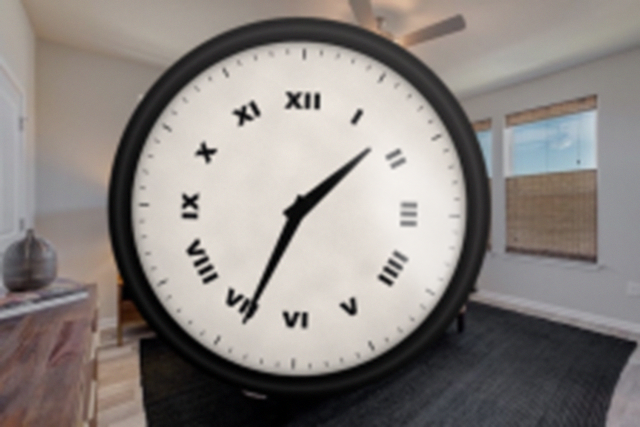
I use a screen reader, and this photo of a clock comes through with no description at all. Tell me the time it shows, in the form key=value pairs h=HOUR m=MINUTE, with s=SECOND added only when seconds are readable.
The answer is h=1 m=34
